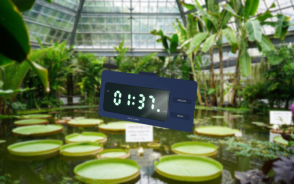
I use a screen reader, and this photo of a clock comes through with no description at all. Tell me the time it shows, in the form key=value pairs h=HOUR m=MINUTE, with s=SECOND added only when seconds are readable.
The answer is h=1 m=37
